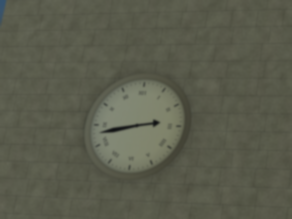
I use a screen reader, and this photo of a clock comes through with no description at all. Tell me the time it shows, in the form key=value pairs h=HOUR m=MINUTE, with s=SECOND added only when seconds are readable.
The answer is h=2 m=43
